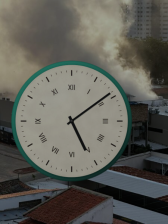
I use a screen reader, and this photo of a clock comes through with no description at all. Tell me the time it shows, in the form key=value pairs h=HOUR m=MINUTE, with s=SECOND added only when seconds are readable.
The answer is h=5 m=9
